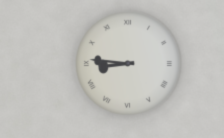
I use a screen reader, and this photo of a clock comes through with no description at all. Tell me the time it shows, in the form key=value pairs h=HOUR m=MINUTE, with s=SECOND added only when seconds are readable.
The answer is h=8 m=46
